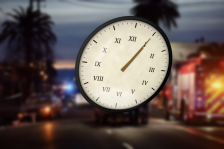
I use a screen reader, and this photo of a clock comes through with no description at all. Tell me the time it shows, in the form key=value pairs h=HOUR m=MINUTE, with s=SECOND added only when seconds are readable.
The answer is h=1 m=5
